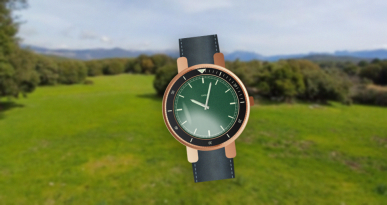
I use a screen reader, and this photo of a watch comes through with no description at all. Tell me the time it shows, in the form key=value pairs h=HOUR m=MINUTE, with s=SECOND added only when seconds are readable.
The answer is h=10 m=3
